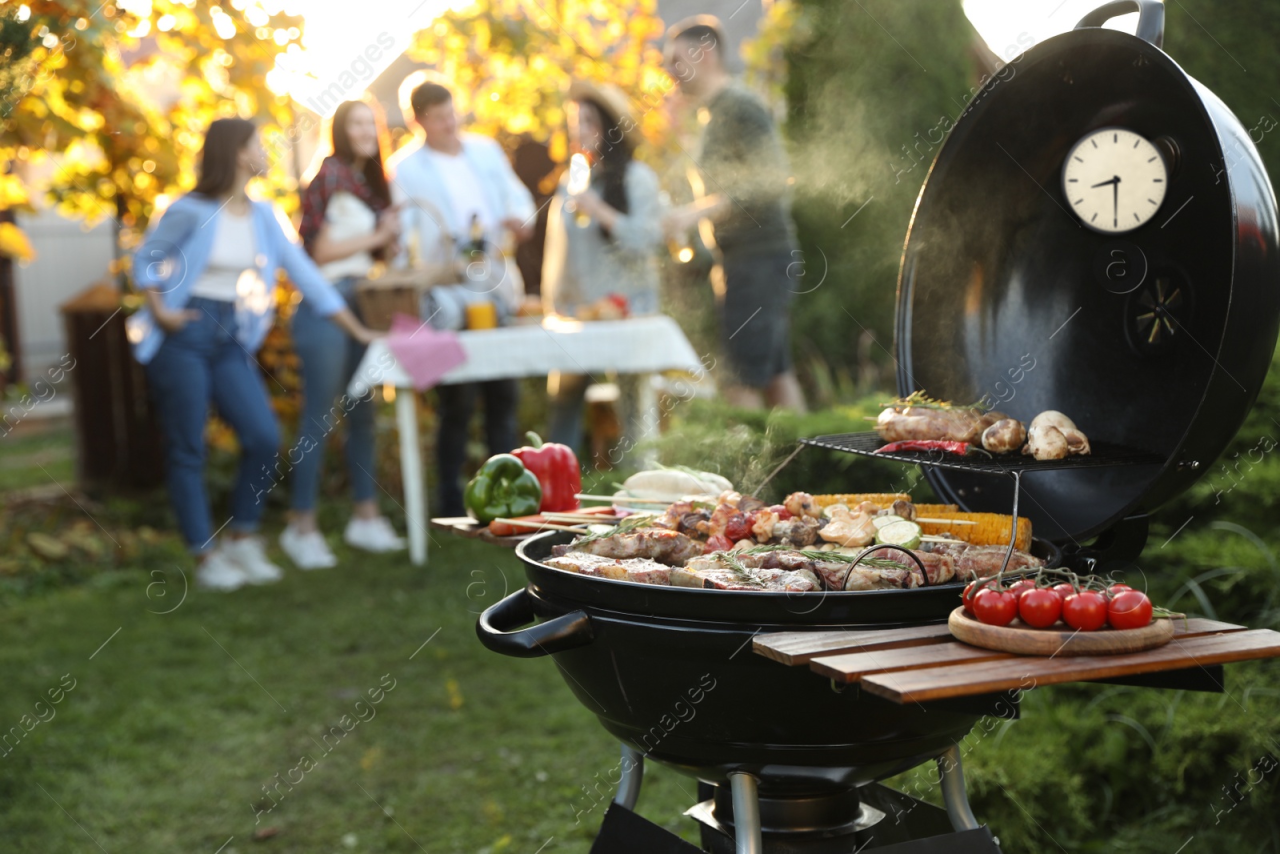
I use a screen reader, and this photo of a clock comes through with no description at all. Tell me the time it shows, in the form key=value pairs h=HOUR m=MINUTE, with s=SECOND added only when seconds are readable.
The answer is h=8 m=30
